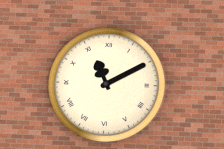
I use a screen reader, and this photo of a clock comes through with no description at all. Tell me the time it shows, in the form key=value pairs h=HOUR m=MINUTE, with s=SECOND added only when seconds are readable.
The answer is h=11 m=10
